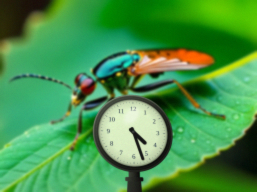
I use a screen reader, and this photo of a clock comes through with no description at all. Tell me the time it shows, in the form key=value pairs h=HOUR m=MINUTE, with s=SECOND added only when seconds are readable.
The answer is h=4 m=27
